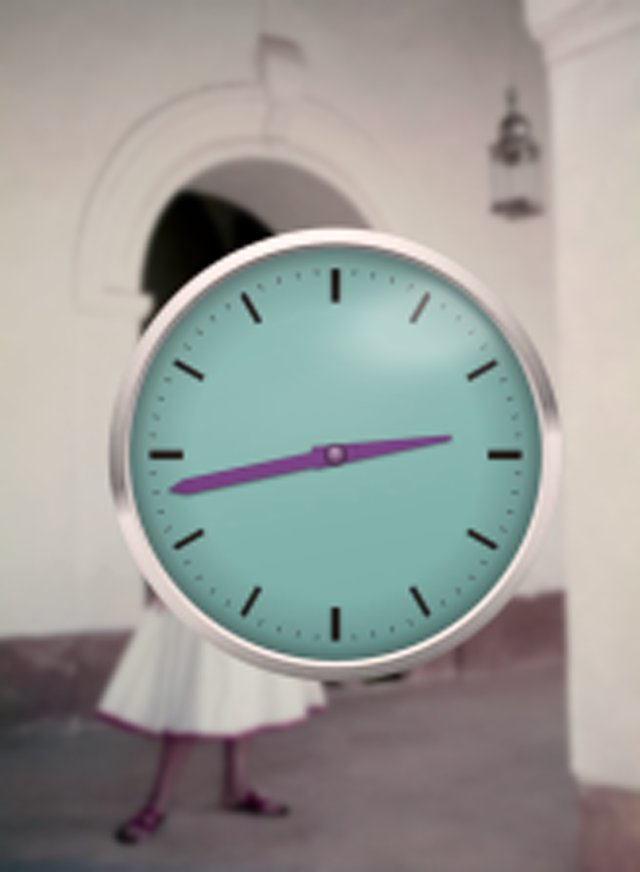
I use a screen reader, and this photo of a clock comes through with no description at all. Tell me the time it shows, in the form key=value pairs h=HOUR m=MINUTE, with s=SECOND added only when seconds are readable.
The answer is h=2 m=43
